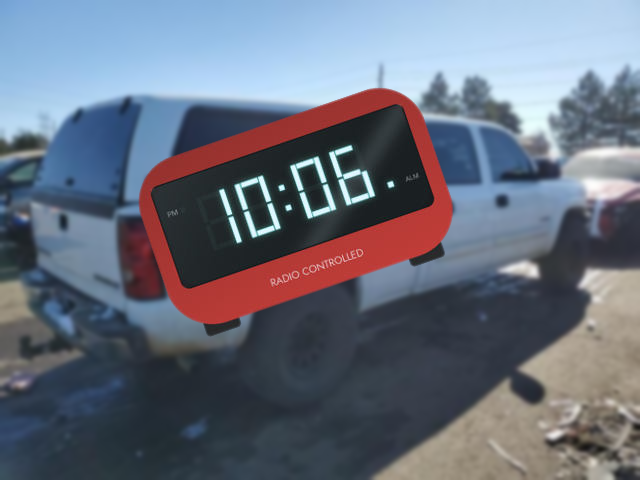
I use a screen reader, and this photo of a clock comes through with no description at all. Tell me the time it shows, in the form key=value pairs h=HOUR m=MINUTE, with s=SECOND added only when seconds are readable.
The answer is h=10 m=6
